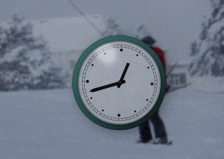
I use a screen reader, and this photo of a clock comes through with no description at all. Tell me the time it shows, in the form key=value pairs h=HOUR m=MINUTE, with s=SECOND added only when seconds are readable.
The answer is h=12 m=42
